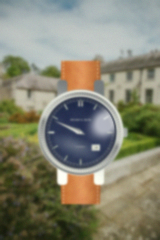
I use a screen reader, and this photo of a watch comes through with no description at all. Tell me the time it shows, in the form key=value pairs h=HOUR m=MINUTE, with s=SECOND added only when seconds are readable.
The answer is h=9 m=49
